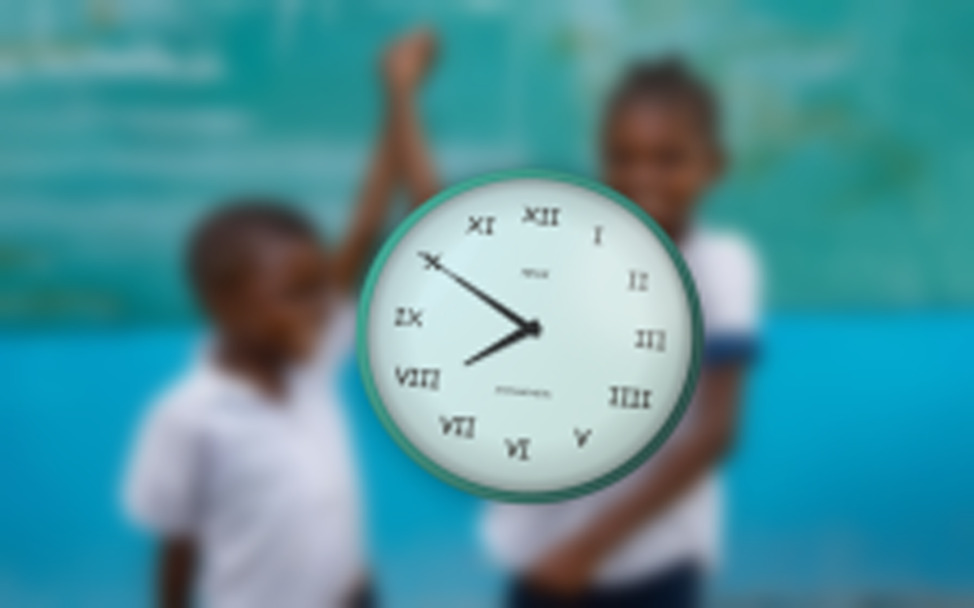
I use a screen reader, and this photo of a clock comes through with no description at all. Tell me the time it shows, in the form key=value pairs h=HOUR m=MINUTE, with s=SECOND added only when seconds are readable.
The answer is h=7 m=50
